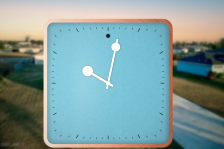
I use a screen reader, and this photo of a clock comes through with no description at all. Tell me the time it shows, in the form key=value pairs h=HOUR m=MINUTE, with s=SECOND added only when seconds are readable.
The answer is h=10 m=2
